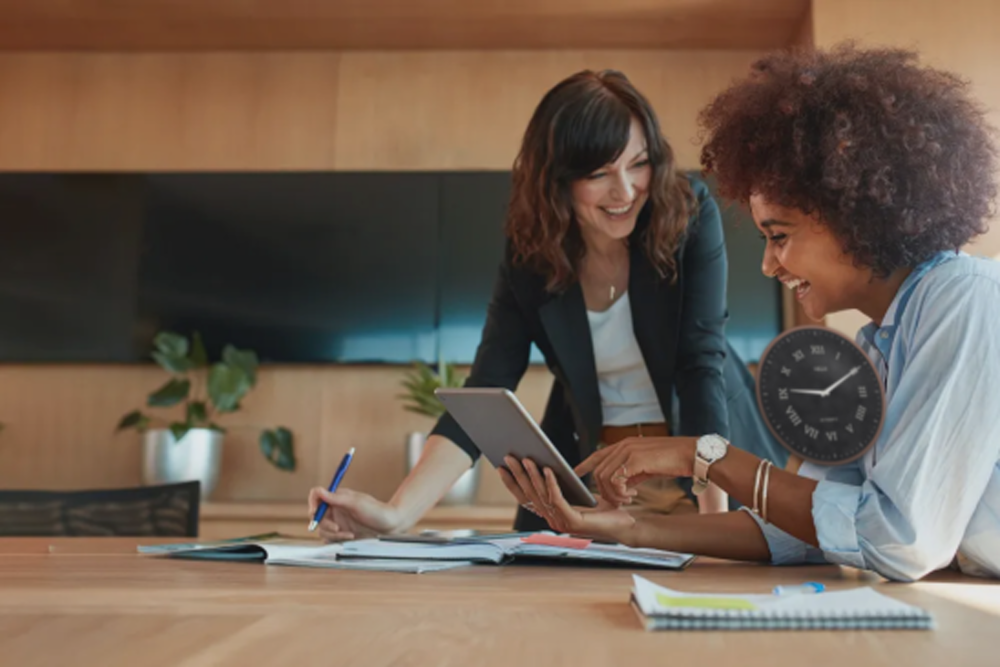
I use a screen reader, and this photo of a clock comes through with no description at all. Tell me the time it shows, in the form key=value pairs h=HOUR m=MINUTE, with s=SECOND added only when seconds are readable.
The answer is h=9 m=10
